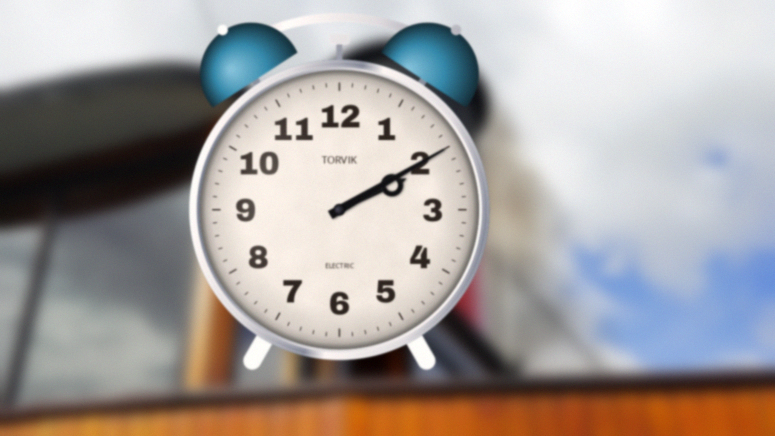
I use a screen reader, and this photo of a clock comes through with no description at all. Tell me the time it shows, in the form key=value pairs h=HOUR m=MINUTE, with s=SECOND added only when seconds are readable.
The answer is h=2 m=10
